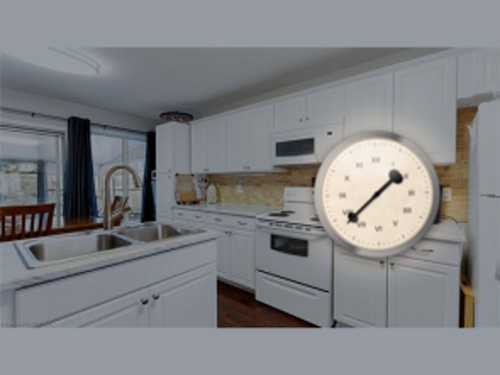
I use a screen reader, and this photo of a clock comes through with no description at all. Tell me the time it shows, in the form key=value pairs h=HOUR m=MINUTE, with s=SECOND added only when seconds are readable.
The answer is h=1 m=38
